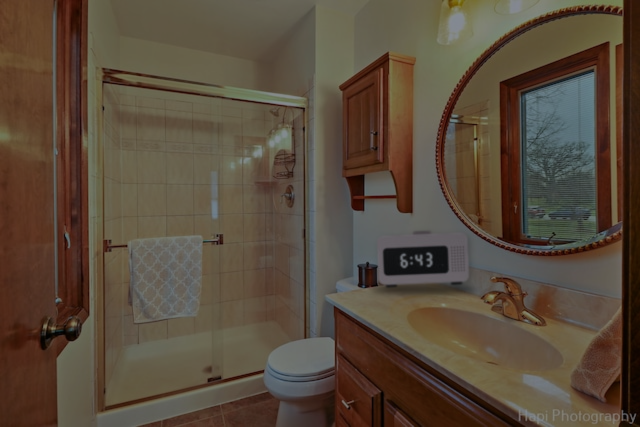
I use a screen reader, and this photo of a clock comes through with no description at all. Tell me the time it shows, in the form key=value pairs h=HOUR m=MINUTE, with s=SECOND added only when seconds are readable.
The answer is h=6 m=43
